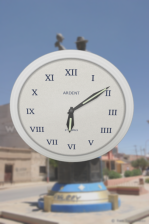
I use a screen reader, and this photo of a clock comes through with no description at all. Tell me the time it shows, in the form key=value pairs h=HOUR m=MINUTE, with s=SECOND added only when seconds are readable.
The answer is h=6 m=9
